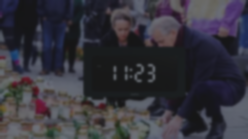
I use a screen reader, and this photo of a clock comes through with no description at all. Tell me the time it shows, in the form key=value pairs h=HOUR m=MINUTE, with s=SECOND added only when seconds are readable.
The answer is h=11 m=23
